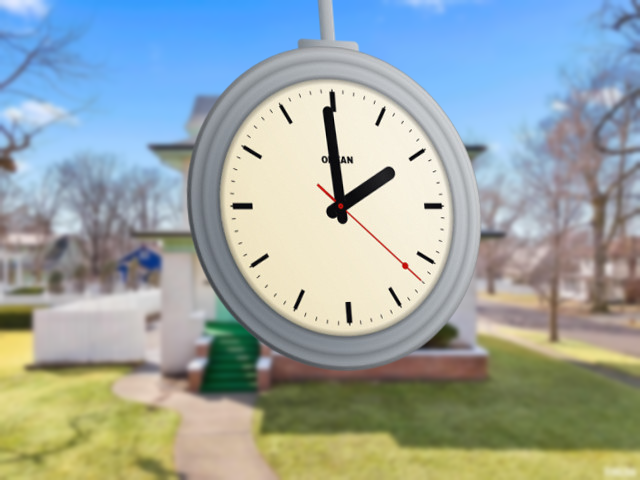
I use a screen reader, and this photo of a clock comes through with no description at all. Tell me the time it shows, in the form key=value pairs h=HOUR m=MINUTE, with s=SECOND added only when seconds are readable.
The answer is h=1 m=59 s=22
